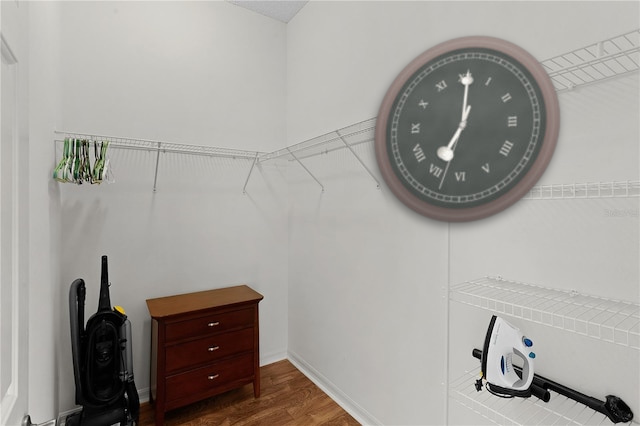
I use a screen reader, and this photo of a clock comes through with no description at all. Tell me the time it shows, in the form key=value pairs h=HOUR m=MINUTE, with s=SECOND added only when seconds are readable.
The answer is h=7 m=0 s=33
